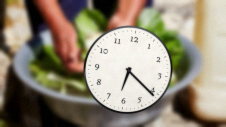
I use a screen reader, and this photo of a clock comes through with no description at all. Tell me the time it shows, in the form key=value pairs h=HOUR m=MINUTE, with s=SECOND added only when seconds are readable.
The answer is h=6 m=21
